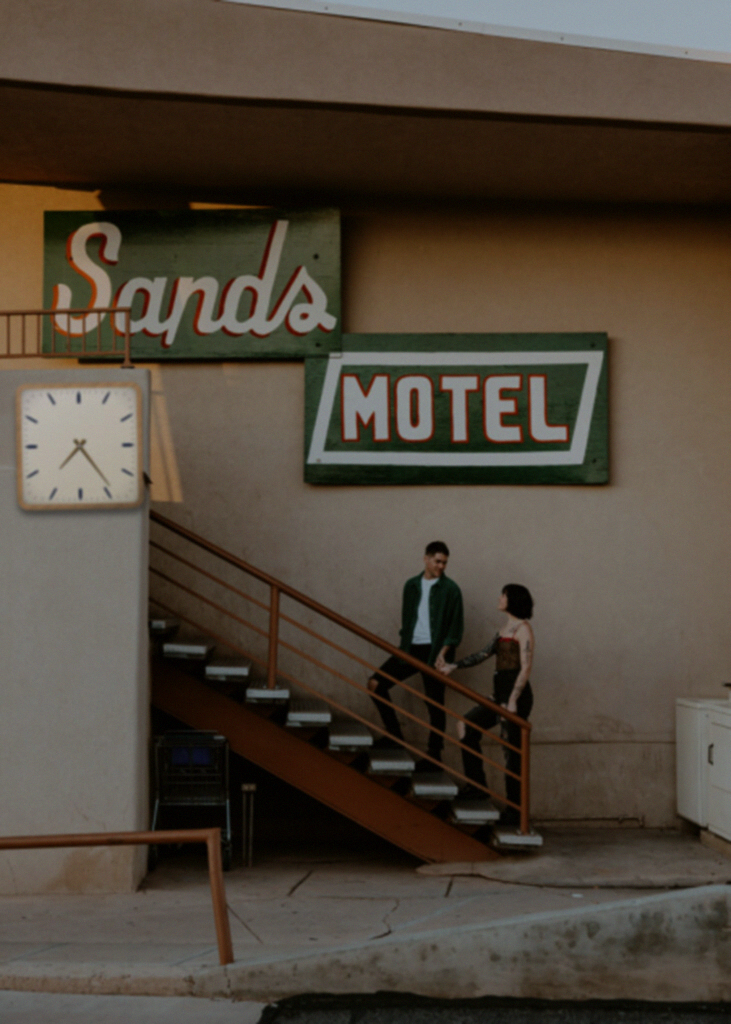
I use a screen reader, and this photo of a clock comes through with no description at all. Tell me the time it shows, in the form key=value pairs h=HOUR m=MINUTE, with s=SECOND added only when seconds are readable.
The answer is h=7 m=24
